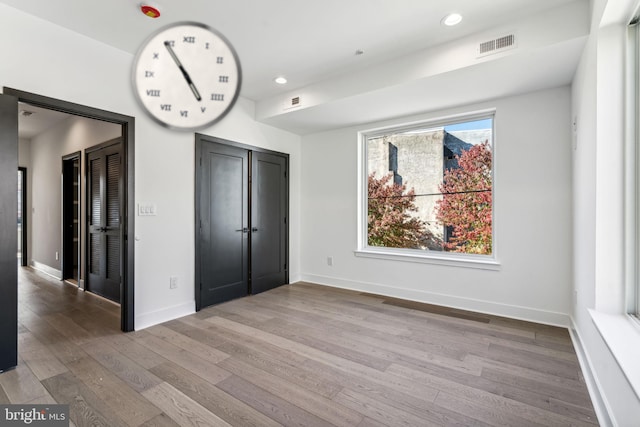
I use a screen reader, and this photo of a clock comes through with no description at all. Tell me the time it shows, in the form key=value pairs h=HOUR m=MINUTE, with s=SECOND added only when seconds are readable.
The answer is h=4 m=54
